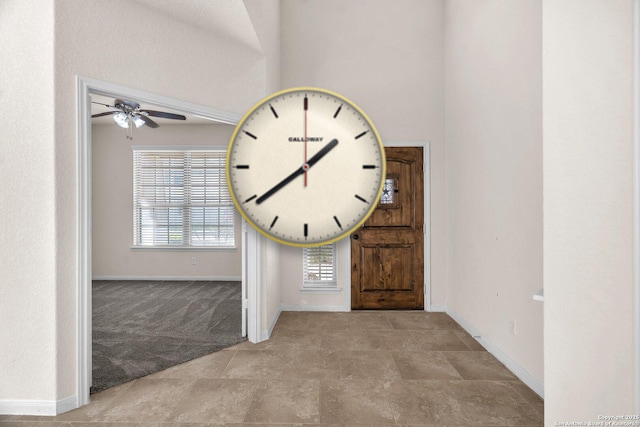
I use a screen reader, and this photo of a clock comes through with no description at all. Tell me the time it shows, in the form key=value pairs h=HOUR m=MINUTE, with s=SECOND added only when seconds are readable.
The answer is h=1 m=39 s=0
